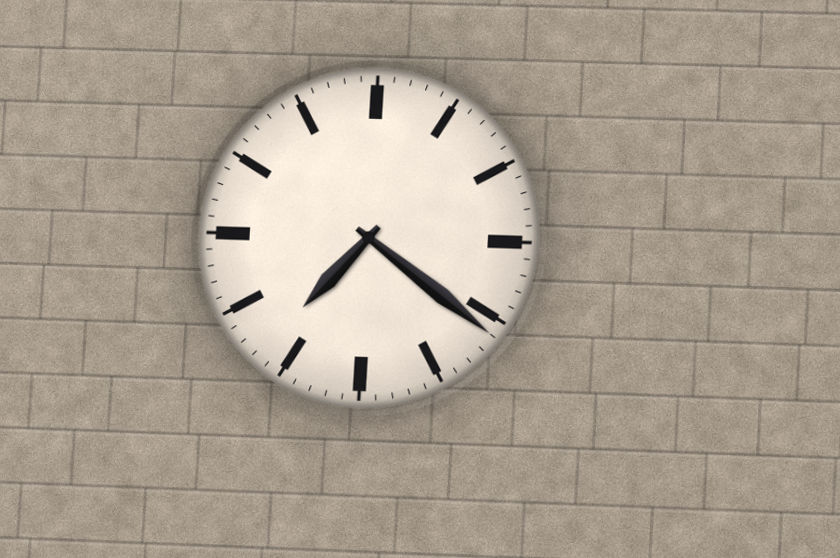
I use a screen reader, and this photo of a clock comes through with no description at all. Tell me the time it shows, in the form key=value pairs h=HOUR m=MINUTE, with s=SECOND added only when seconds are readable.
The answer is h=7 m=21
